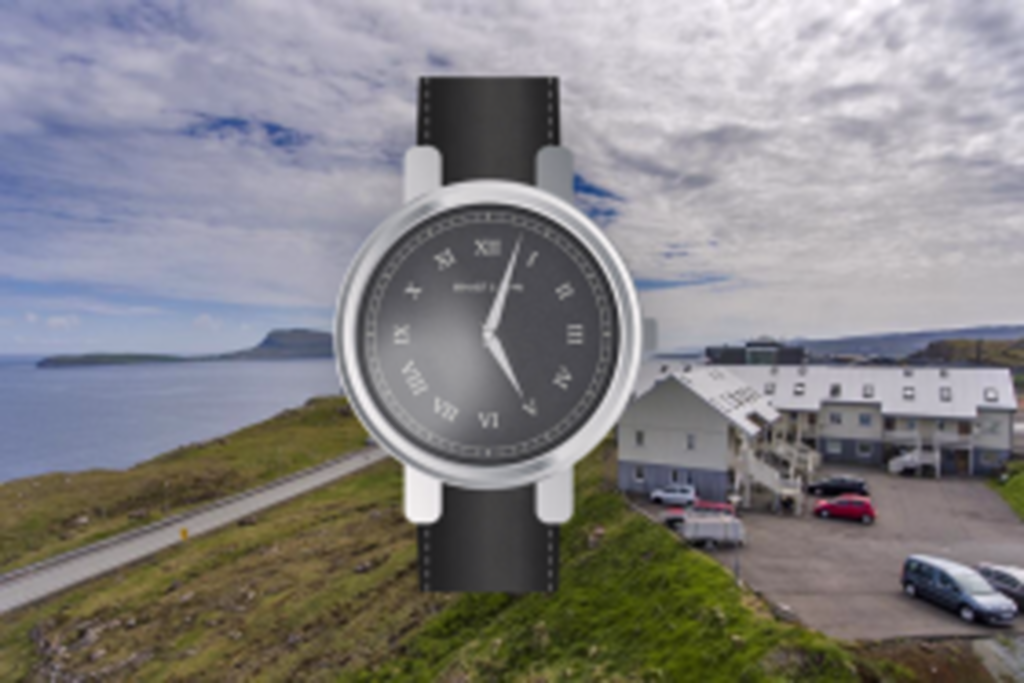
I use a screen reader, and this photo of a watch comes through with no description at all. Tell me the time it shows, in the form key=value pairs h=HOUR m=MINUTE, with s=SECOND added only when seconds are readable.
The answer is h=5 m=3
